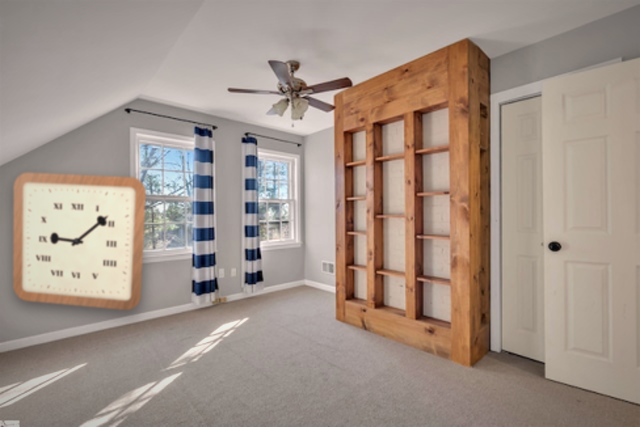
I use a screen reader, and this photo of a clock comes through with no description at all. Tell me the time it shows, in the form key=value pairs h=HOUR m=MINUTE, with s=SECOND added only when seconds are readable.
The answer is h=9 m=8
